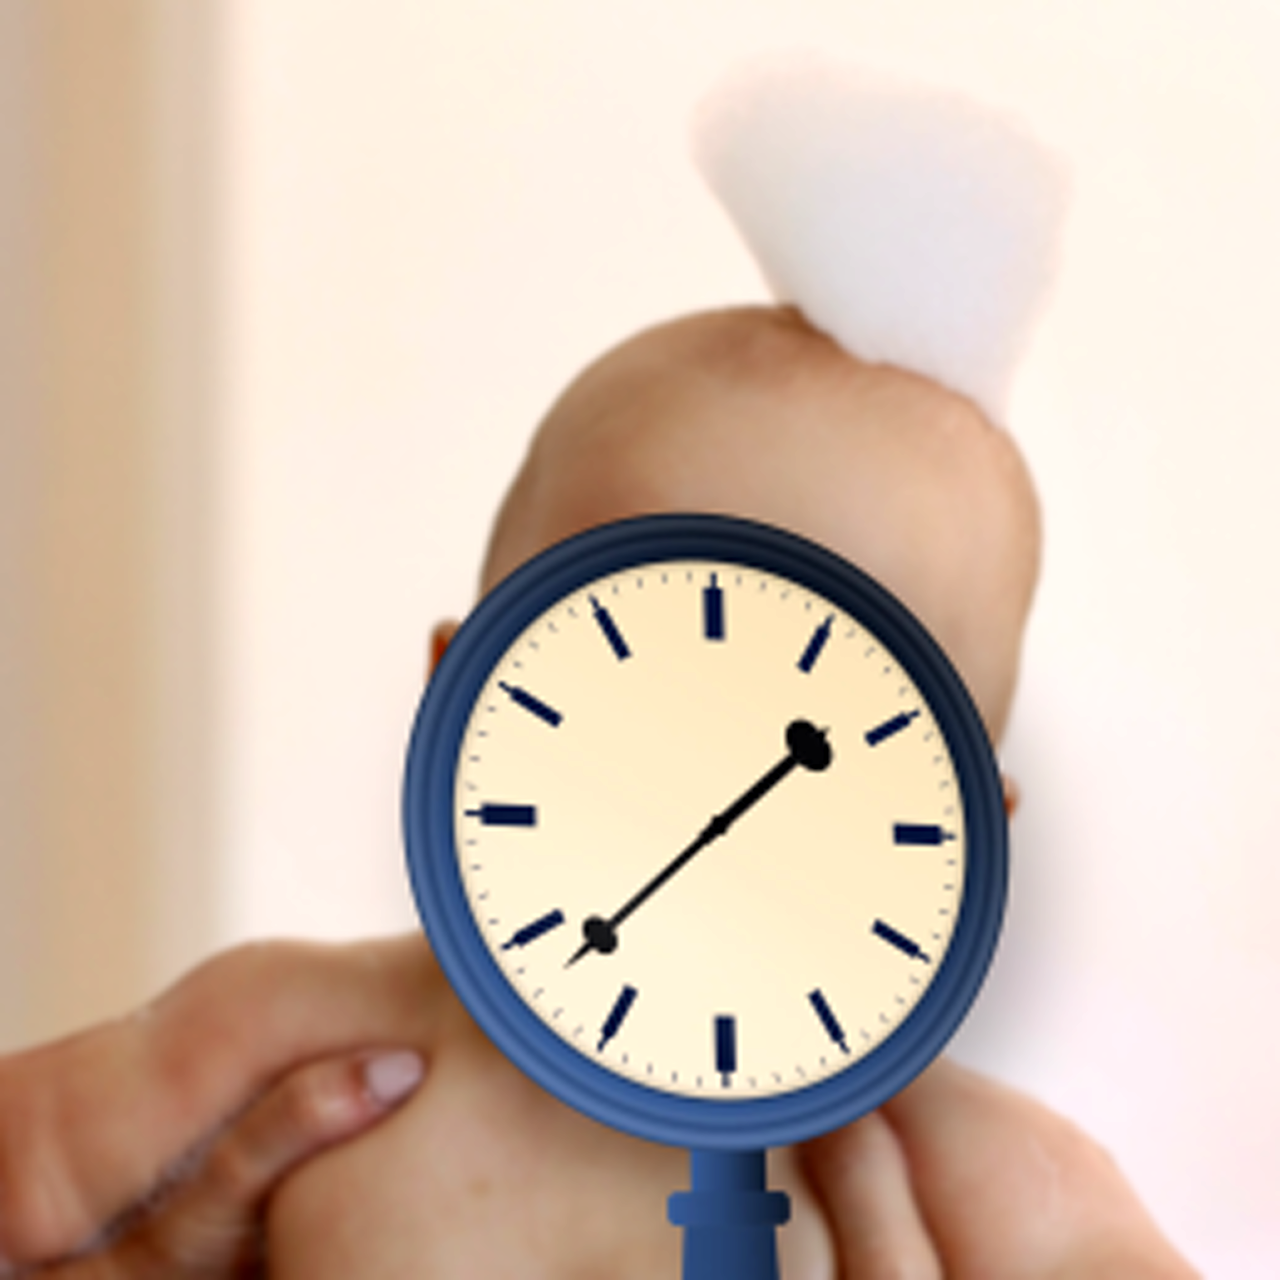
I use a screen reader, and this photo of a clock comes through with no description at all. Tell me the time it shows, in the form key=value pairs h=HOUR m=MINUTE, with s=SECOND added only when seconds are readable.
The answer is h=1 m=38
